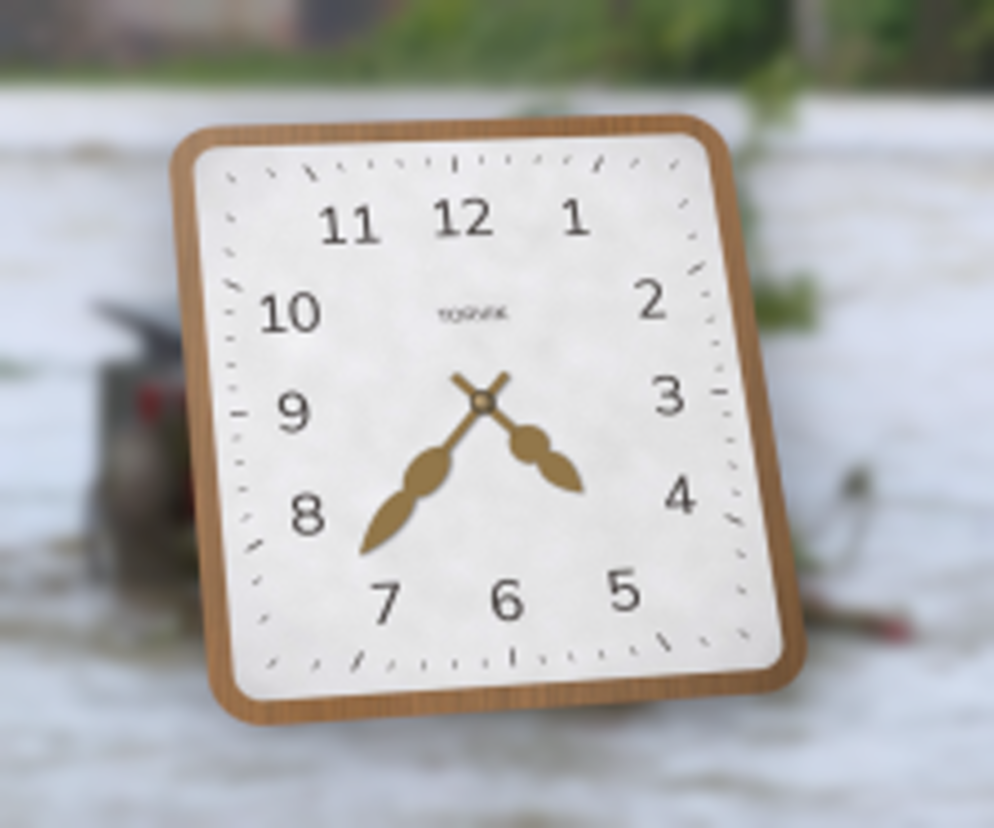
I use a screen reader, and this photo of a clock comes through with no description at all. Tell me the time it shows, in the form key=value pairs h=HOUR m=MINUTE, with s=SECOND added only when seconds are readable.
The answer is h=4 m=37
